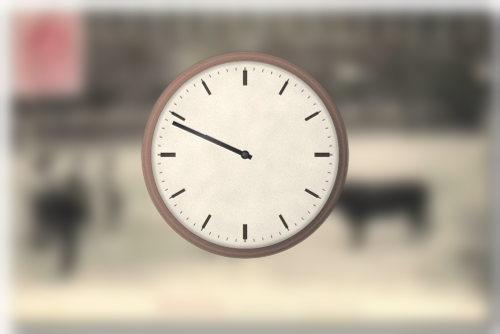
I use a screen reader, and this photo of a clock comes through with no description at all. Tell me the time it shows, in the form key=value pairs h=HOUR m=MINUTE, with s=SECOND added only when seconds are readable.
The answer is h=9 m=49
